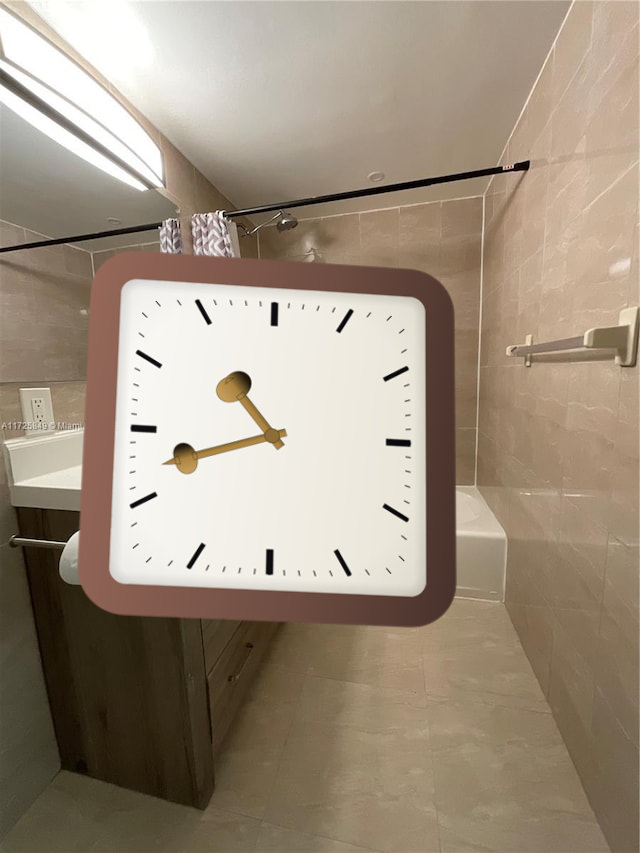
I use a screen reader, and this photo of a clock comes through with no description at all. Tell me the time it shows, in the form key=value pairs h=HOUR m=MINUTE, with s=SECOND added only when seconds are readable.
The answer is h=10 m=42
